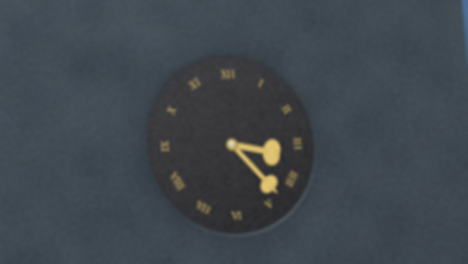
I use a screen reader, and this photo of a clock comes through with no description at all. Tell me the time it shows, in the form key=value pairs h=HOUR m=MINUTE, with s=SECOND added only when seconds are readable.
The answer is h=3 m=23
